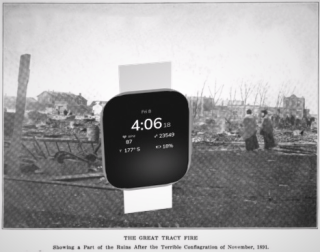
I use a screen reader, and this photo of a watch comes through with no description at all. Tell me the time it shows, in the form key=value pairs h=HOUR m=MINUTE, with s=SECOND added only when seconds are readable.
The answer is h=4 m=6
